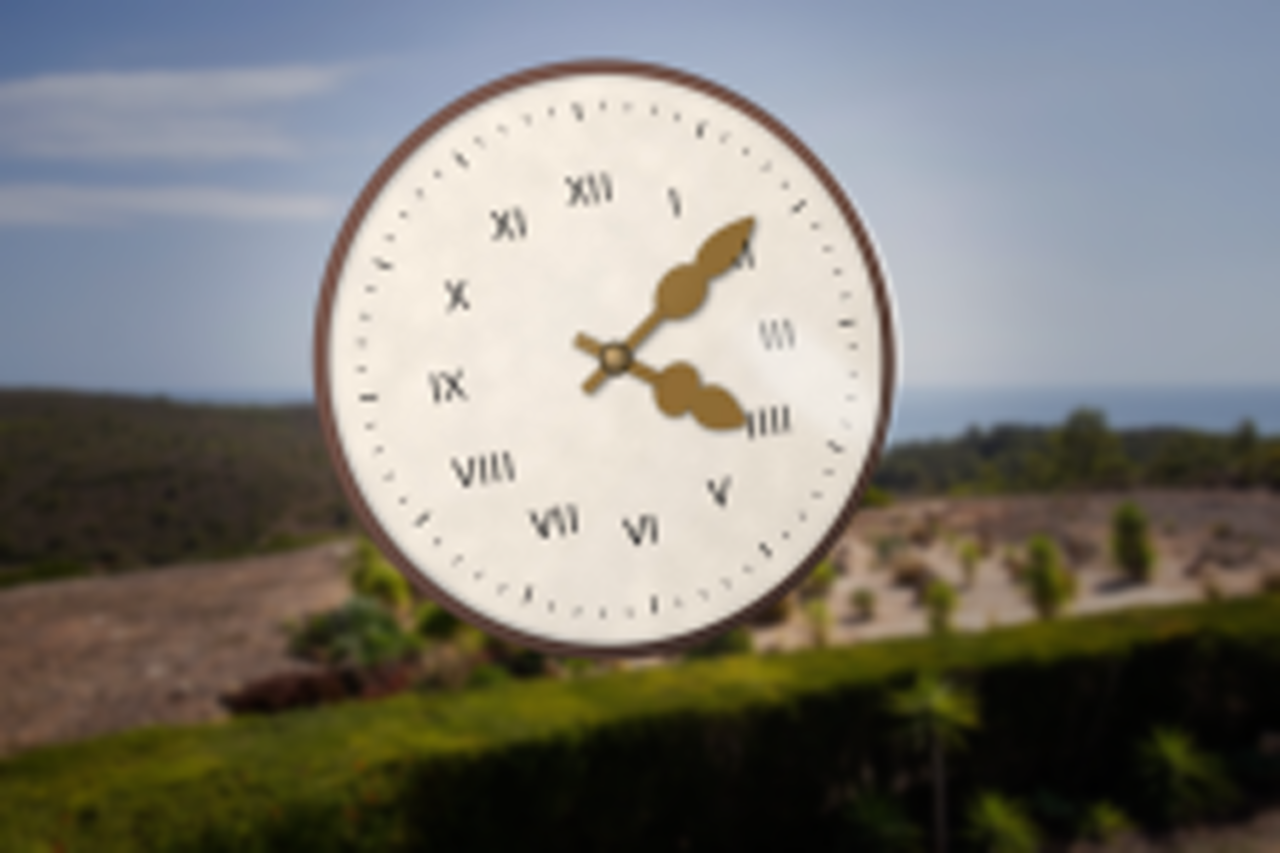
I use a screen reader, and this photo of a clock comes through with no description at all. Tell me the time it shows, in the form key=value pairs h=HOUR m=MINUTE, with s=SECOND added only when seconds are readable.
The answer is h=4 m=9
